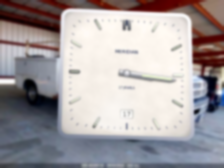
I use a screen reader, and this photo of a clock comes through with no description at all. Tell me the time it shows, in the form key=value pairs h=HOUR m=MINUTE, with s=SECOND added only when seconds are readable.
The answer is h=3 m=16
